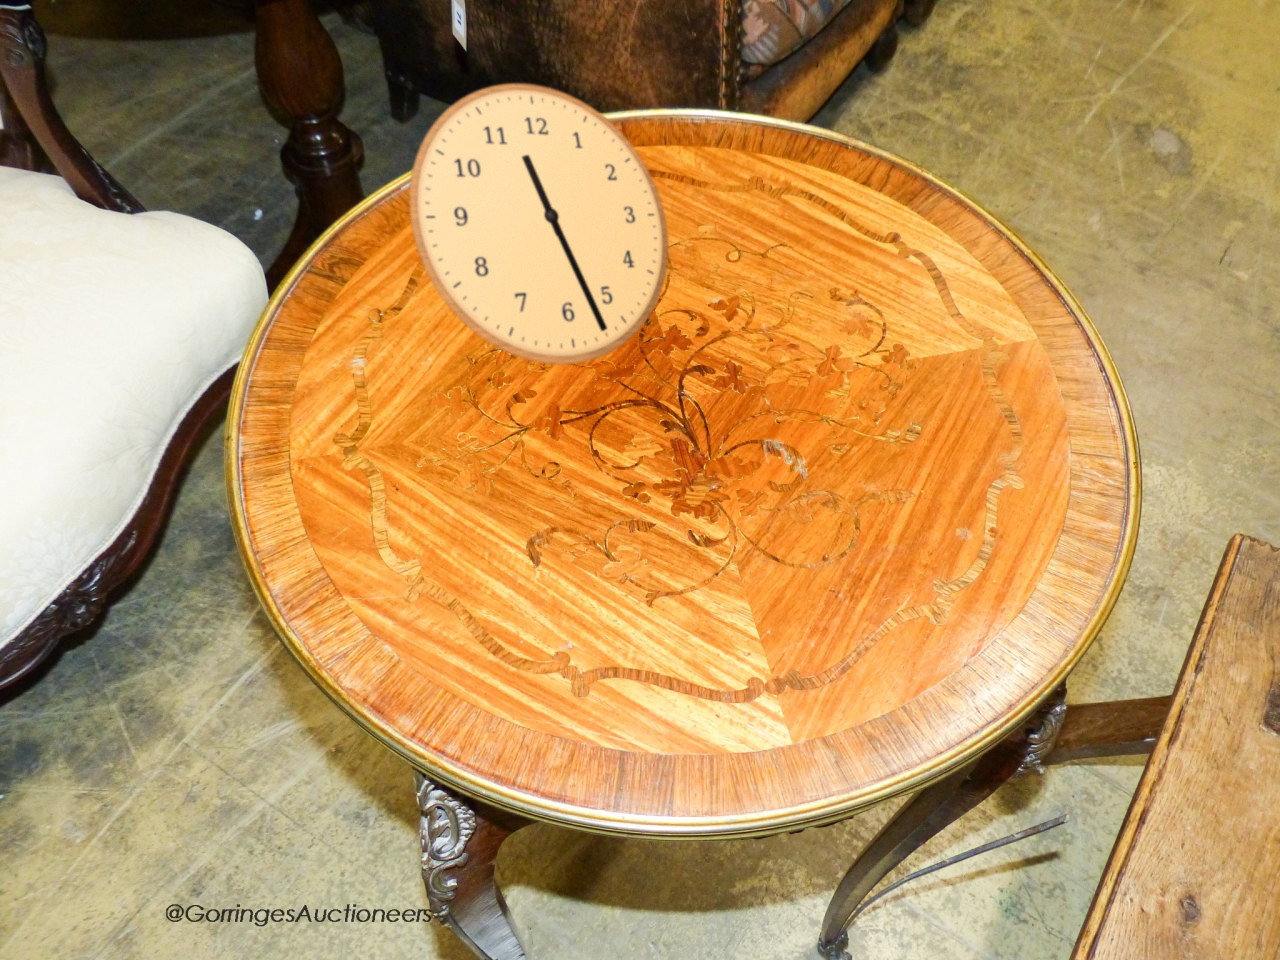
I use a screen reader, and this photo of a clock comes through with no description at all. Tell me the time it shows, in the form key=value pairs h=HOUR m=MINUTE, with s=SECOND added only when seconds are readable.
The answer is h=11 m=27
